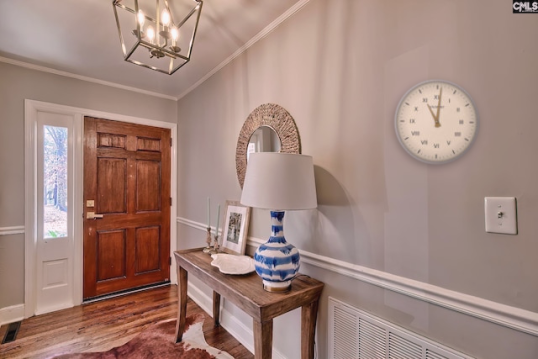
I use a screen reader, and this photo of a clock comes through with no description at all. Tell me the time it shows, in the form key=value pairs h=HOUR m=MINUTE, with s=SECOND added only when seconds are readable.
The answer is h=11 m=1
